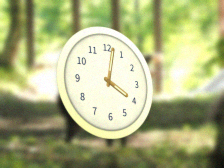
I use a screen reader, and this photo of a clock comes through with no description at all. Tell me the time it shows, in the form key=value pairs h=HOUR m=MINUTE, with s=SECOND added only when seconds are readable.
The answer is h=4 m=2
